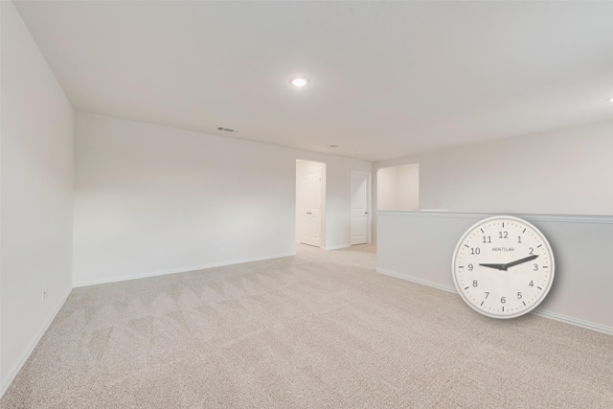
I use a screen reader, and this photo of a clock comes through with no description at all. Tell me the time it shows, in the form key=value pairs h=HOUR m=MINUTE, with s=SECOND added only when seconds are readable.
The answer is h=9 m=12
